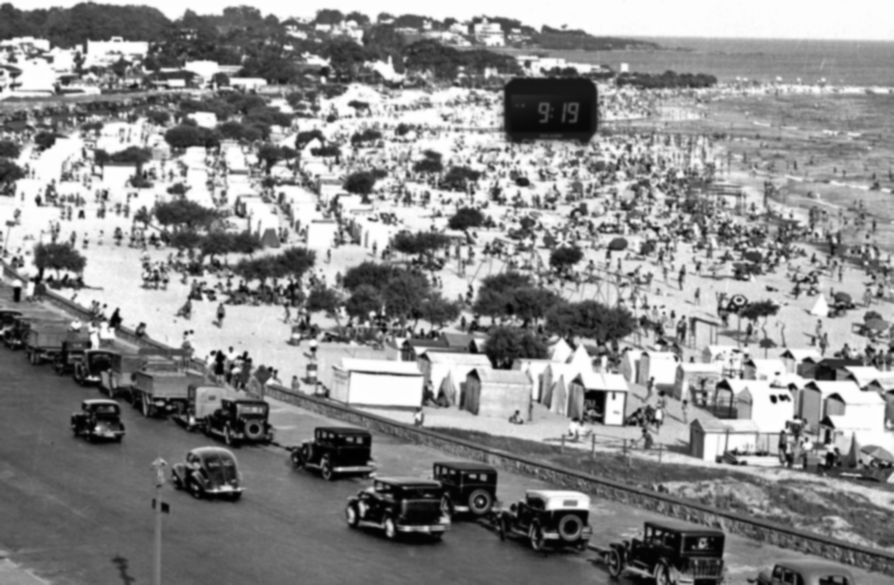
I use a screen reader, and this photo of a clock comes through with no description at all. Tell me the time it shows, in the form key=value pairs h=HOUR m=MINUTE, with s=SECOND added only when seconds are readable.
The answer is h=9 m=19
